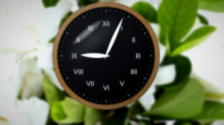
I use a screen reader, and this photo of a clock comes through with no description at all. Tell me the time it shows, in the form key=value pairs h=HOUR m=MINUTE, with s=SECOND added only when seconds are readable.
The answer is h=9 m=4
